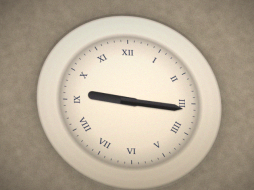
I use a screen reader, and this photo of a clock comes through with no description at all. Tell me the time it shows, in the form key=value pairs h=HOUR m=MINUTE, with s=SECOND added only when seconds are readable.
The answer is h=9 m=16
